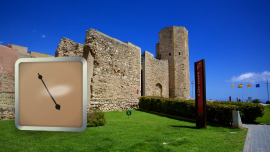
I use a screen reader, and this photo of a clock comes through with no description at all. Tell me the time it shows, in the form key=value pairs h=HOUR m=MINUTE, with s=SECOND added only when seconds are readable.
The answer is h=4 m=55
